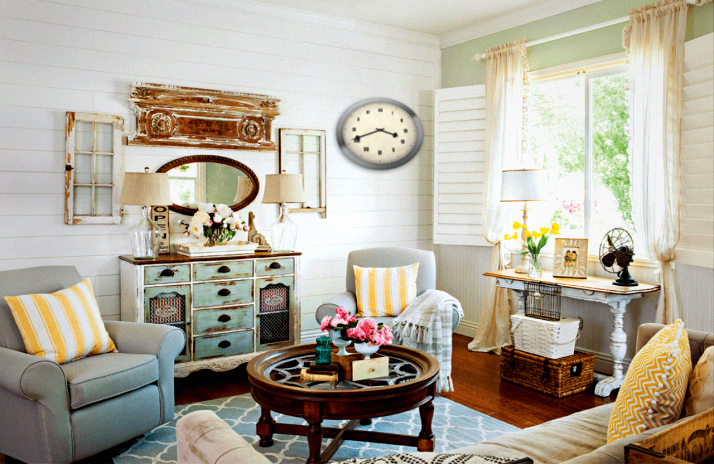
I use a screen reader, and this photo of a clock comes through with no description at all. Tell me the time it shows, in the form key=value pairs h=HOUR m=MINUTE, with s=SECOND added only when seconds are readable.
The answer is h=3 m=41
